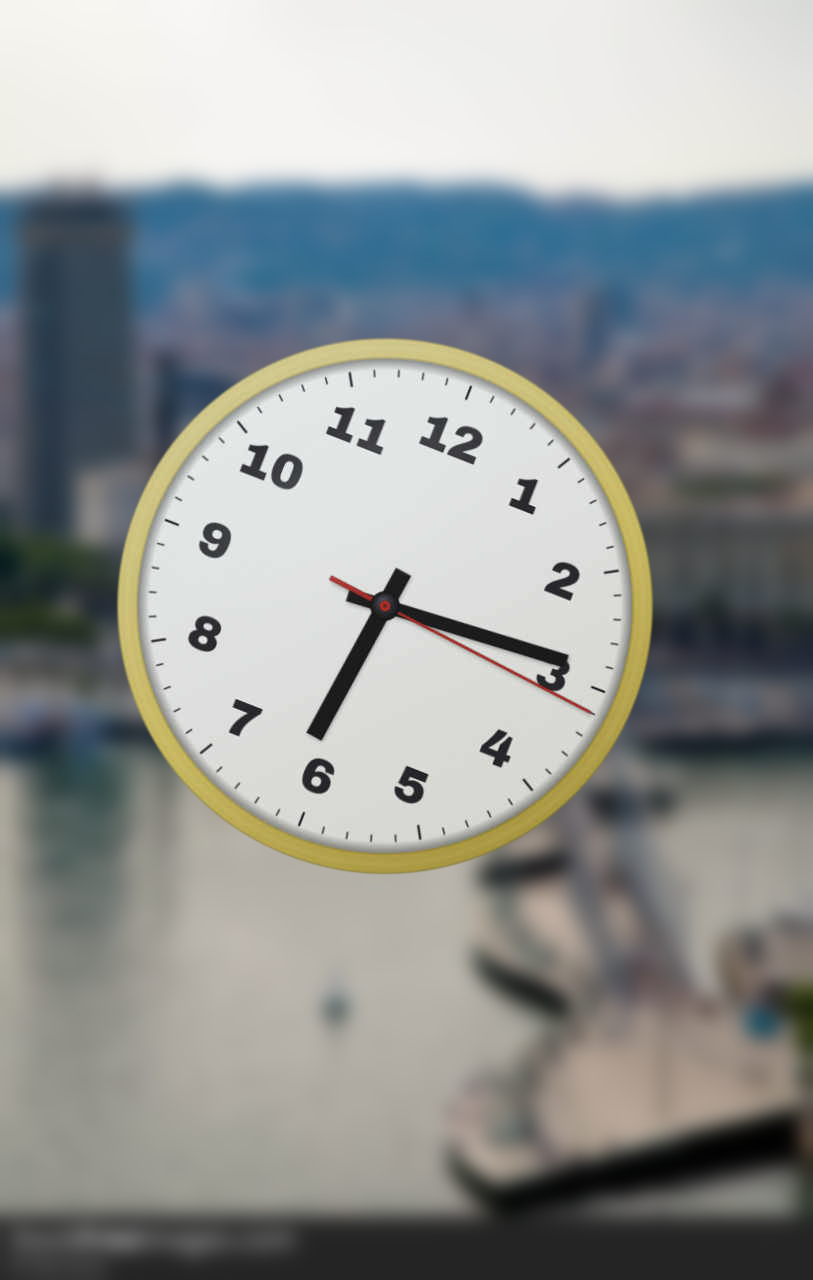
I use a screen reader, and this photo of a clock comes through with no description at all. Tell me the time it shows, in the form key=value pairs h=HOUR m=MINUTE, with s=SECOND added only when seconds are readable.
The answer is h=6 m=14 s=16
